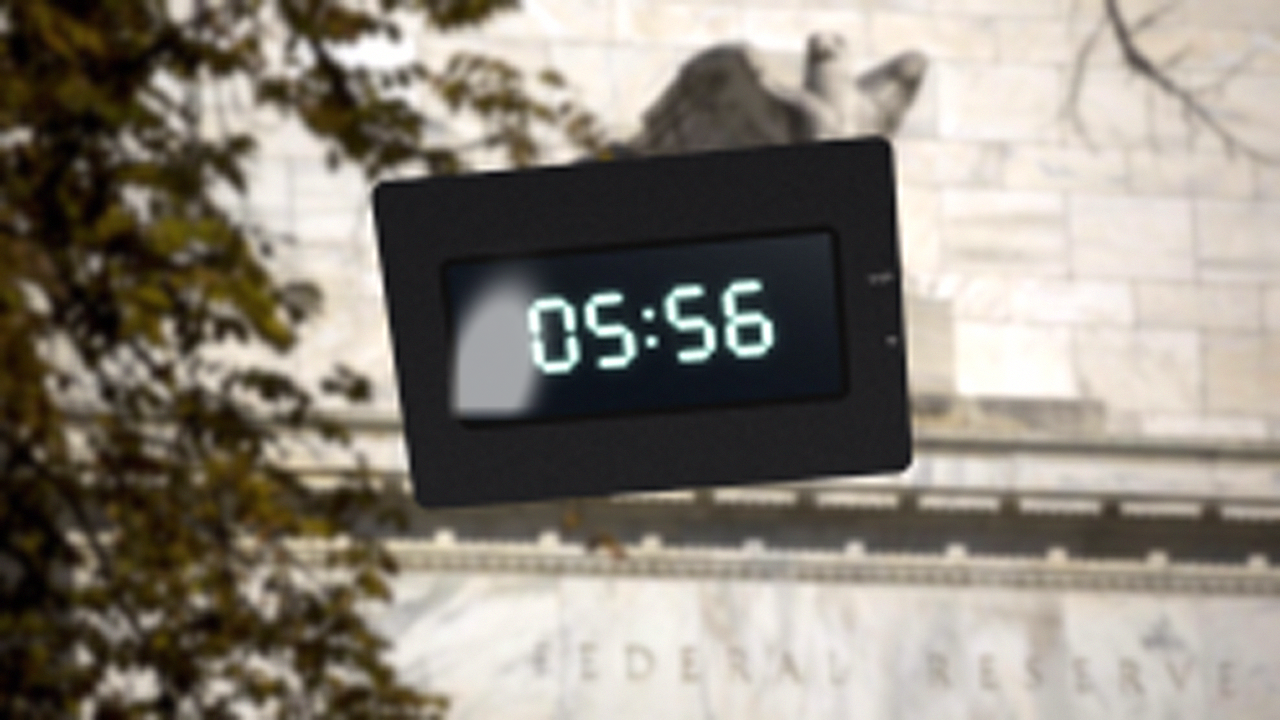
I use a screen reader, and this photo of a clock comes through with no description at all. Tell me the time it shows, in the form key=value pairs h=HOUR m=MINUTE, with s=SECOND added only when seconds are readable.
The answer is h=5 m=56
